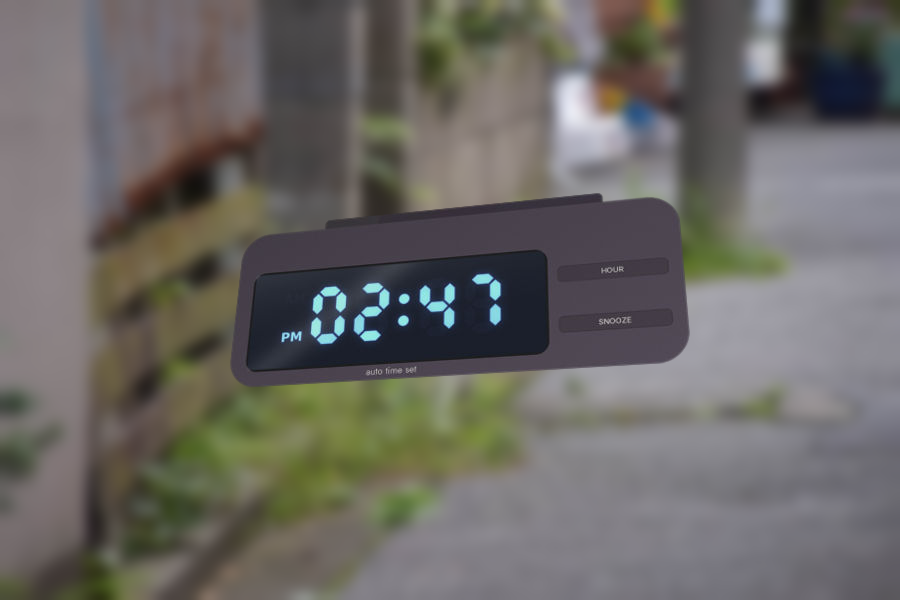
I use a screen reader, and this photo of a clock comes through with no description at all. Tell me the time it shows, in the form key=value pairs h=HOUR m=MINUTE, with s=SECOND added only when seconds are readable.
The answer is h=2 m=47
